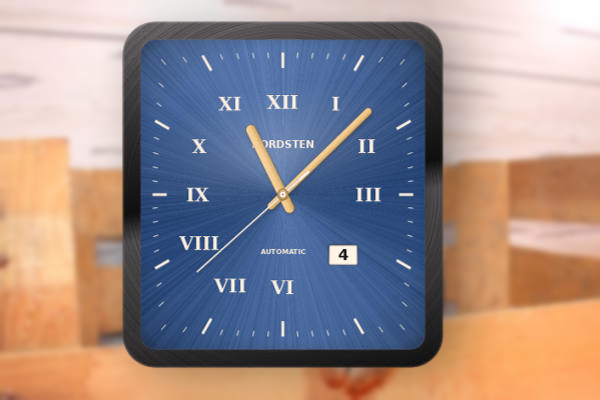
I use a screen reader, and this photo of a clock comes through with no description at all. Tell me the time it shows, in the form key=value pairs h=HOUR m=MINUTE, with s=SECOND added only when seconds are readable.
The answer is h=11 m=7 s=38
